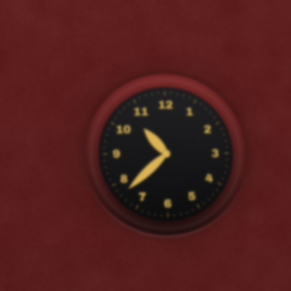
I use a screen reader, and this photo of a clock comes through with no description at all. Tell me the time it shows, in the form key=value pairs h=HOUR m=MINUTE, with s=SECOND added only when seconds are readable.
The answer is h=10 m=38
